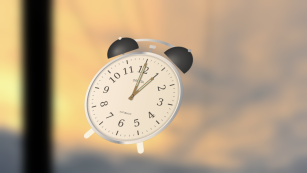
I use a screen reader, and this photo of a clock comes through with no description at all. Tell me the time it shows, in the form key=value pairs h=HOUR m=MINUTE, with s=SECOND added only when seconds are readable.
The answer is h=1 m=0
